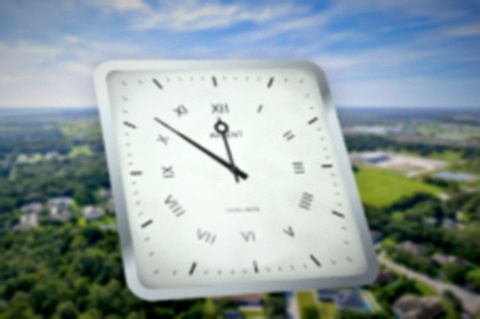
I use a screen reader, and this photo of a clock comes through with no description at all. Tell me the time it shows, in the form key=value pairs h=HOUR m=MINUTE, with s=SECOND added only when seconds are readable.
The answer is h=11 m=52
